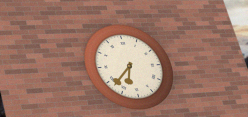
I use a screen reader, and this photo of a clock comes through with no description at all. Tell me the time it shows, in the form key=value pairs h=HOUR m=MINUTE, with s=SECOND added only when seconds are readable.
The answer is h=6 m=38
